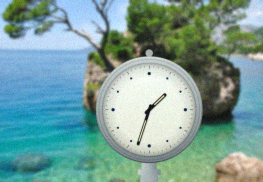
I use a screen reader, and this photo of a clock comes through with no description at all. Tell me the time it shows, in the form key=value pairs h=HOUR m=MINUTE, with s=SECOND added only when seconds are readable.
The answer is h=1 m=33
